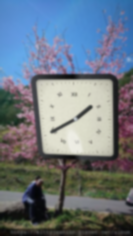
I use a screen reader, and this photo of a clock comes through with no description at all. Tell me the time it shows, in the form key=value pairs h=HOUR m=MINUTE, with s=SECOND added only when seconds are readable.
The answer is h=1 m=40
